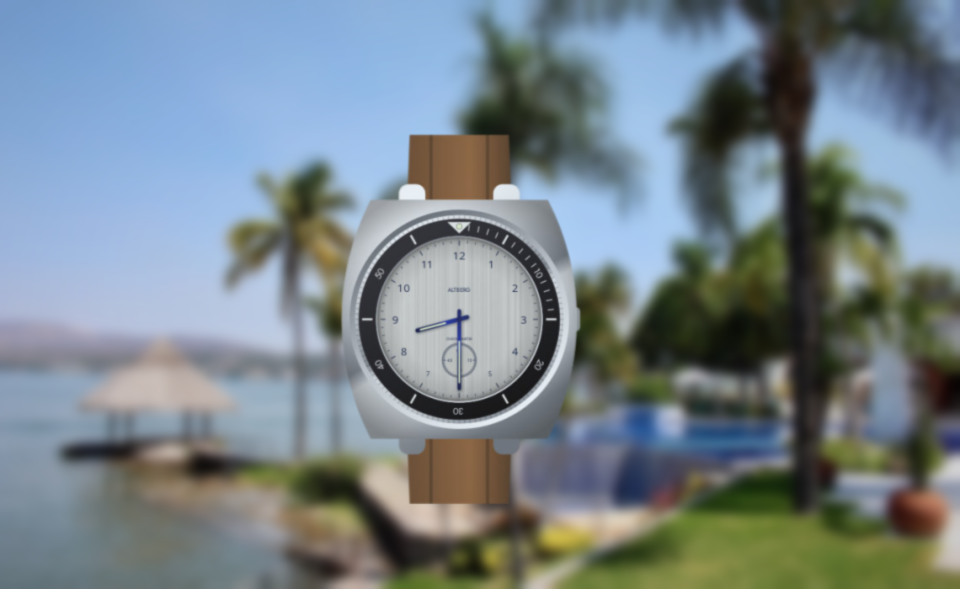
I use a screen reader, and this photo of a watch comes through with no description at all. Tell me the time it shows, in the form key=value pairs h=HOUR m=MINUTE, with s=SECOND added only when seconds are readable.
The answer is h=8 m=30
